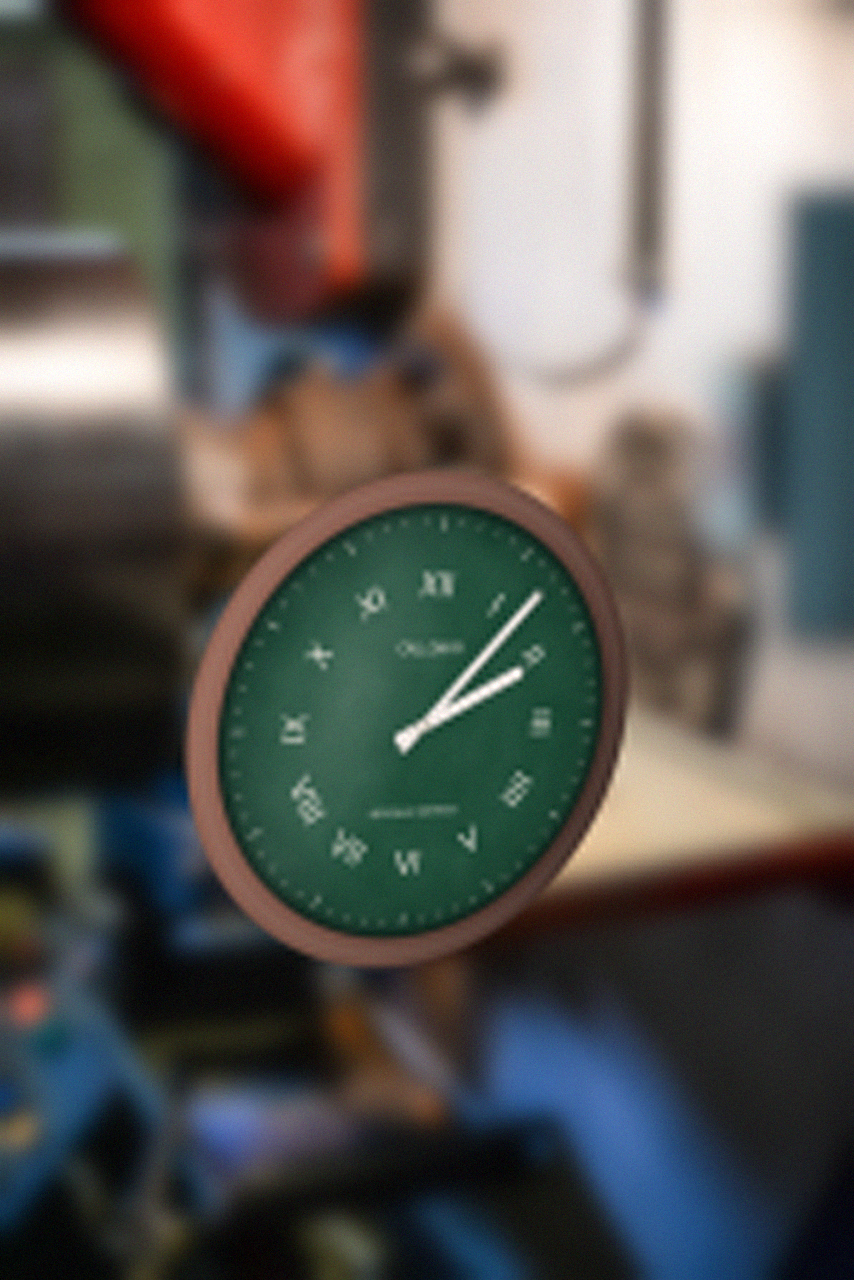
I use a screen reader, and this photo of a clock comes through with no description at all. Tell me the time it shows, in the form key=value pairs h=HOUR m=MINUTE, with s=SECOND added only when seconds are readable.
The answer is h=2 m=7
